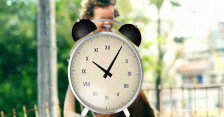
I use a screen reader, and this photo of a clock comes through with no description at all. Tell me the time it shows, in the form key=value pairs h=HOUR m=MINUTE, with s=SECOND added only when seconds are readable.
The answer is h=10 m=5
